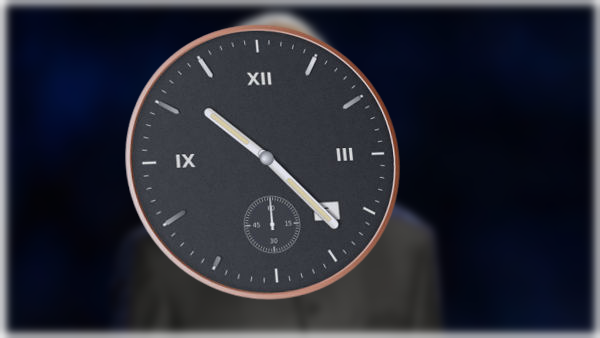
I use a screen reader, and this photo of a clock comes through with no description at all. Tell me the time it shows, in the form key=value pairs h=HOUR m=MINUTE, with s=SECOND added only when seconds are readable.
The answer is h=10 m=23
